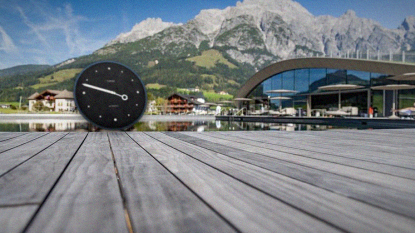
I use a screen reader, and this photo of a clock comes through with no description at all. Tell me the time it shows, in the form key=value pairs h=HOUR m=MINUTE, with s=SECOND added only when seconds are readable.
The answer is h=3 m=48
